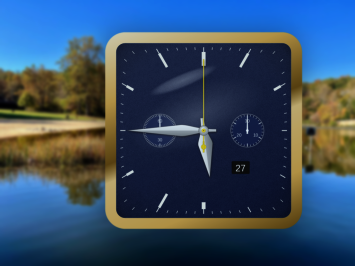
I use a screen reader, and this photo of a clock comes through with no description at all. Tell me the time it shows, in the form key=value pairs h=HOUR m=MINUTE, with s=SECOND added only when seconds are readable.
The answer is h=5 m=45
